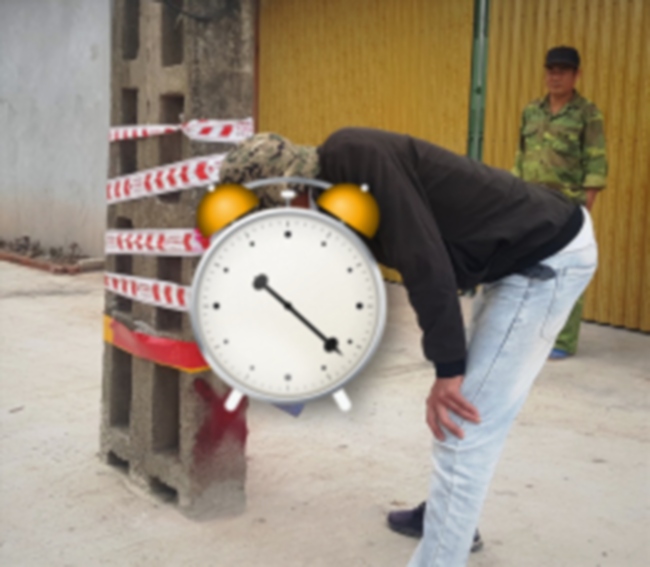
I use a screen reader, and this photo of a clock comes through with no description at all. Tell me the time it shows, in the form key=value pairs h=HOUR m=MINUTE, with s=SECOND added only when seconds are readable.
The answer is h=10 m=22
